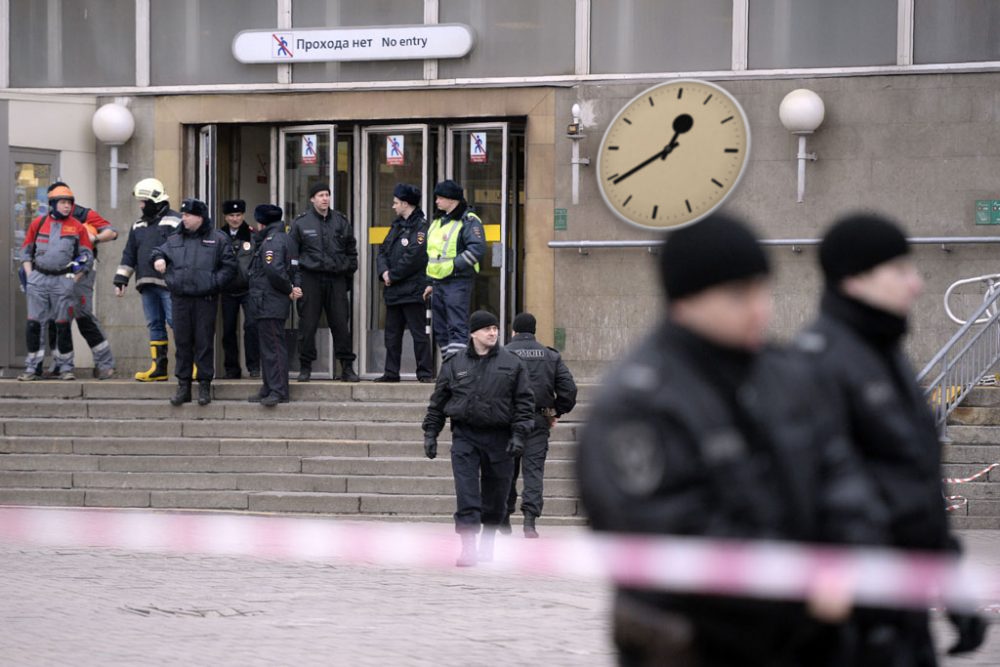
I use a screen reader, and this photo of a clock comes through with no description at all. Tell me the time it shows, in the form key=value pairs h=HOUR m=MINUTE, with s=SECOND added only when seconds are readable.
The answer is h=12 m=39
